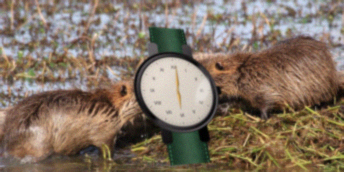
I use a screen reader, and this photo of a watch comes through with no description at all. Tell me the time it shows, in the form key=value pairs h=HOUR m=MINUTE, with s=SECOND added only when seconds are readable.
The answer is h=6 m=1
